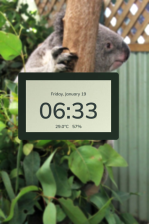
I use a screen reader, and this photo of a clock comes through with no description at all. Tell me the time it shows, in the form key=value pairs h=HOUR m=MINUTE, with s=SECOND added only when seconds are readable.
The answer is h=6 m=33
